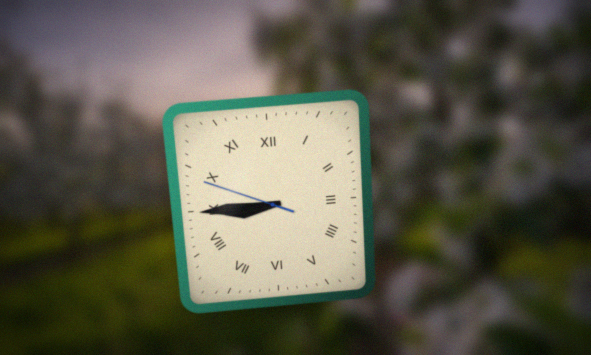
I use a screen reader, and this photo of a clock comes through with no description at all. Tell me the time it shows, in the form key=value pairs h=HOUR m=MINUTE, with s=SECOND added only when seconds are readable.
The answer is h=8 m=44 s=49
